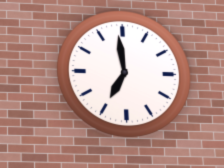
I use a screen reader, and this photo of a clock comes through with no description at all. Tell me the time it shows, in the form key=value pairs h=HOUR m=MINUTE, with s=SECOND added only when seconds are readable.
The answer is h=6 m=59
